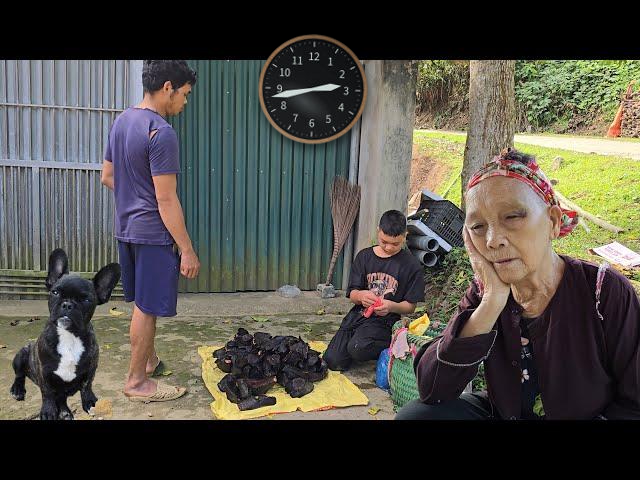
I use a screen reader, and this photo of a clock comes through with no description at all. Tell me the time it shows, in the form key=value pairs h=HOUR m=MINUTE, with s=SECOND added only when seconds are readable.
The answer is h=2 m=43
